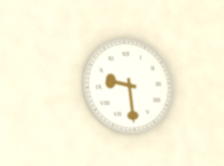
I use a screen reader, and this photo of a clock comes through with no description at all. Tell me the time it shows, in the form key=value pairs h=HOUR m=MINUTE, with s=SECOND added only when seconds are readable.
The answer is h=9 m=30
